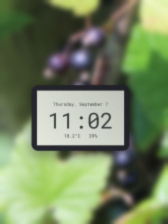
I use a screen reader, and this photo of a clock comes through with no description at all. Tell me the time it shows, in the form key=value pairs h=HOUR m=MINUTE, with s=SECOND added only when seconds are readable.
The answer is h=11 m=2
